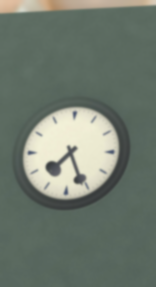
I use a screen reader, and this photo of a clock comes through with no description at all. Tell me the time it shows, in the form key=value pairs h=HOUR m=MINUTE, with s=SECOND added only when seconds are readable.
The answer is h=7 m=26
